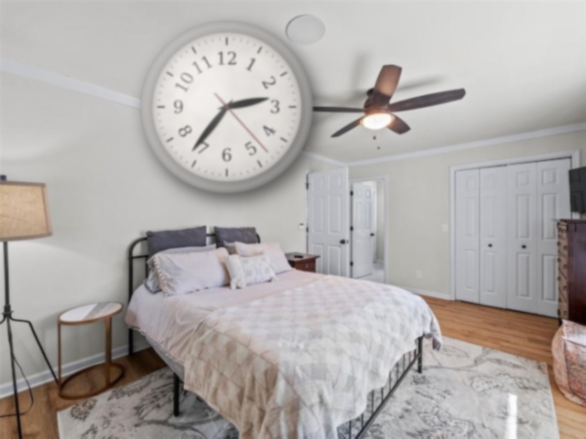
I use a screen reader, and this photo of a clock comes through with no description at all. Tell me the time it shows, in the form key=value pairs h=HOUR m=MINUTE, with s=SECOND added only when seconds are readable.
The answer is h=2 m=36 s=23
